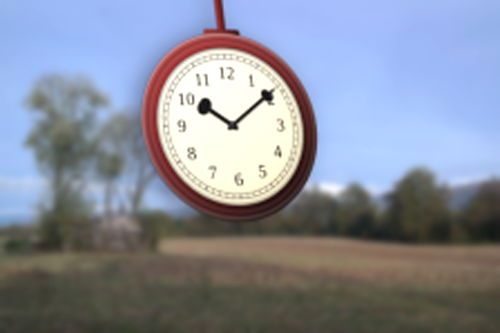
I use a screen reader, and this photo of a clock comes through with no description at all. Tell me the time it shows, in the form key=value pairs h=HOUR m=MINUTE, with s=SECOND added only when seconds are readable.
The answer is h=10 m=9
